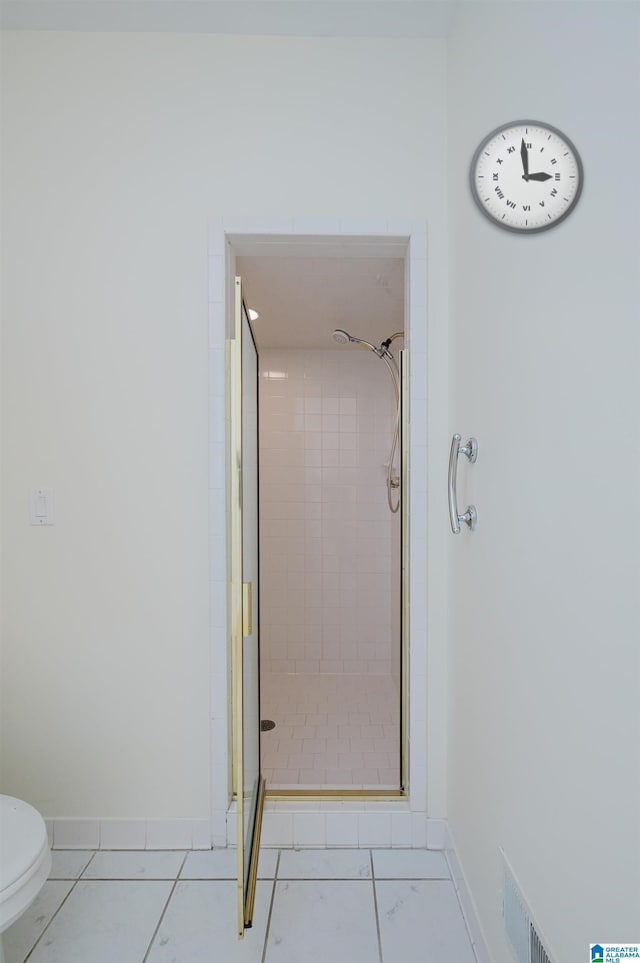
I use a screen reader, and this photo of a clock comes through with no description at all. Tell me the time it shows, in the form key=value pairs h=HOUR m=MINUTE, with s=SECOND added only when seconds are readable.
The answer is h=2 m=59
